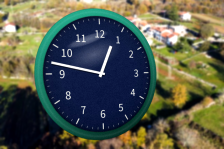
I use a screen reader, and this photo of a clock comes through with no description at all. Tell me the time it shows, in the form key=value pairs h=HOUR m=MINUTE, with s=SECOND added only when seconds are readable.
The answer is h=12 m=47
